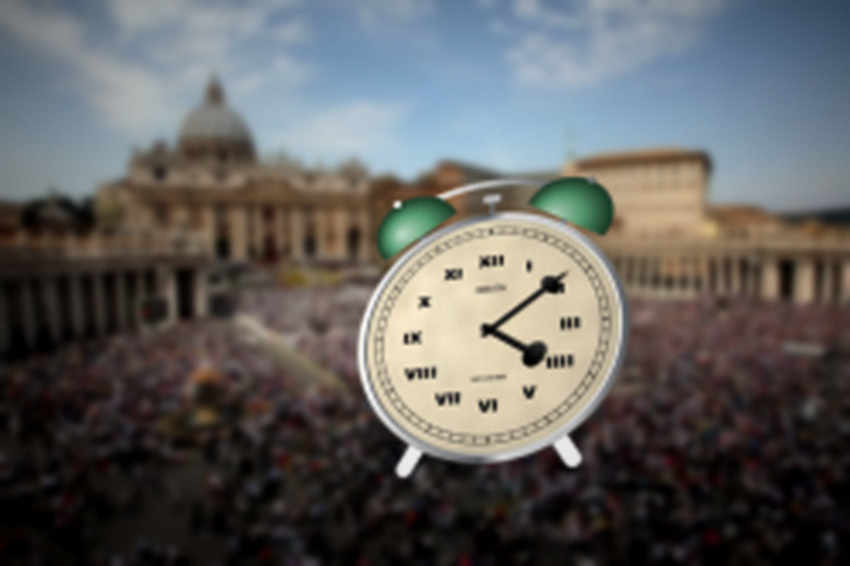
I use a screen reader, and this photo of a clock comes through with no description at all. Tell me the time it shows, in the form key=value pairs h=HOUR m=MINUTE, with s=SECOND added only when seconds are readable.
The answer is h=4 m=9
